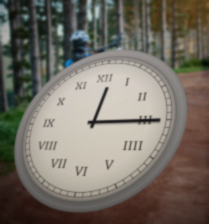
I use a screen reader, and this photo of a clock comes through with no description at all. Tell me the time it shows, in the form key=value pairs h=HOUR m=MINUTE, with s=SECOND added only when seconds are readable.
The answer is h=12 m=15
